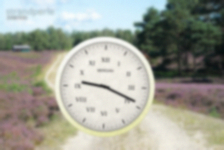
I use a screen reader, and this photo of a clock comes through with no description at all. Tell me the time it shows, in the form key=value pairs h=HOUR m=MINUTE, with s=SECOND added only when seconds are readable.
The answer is h=9 m=19
